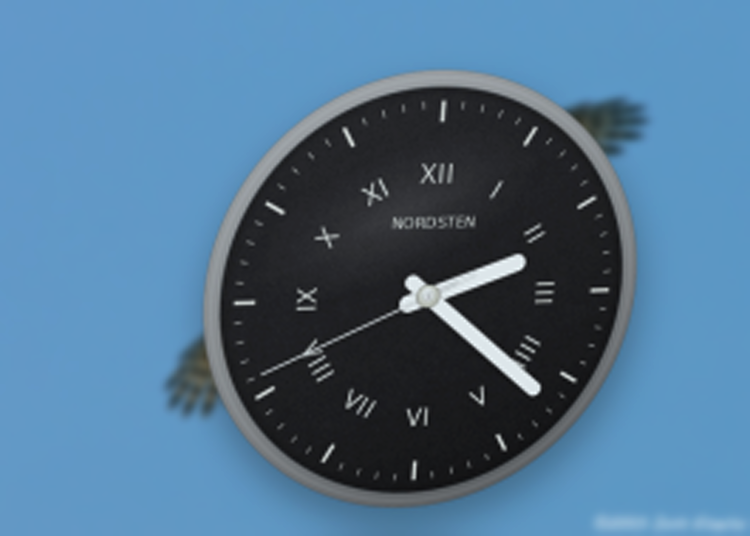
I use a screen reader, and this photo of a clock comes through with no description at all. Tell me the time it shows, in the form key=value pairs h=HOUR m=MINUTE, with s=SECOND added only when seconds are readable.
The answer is h=2 m=21 s=41
